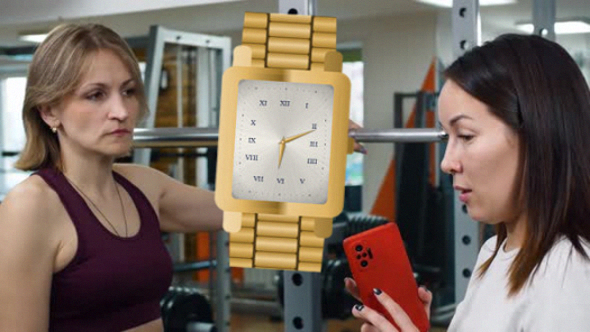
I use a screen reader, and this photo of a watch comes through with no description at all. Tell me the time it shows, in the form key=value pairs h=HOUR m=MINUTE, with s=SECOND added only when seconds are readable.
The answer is h=6 m=11
